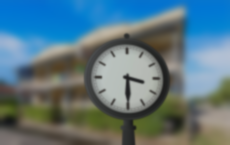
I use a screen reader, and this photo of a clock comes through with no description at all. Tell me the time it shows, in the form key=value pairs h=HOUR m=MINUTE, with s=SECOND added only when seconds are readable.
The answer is h=3 m=30
